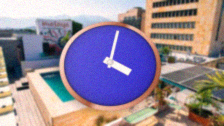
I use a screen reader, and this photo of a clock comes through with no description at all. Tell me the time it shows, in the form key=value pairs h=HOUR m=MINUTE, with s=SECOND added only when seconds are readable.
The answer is h=4 m=2
